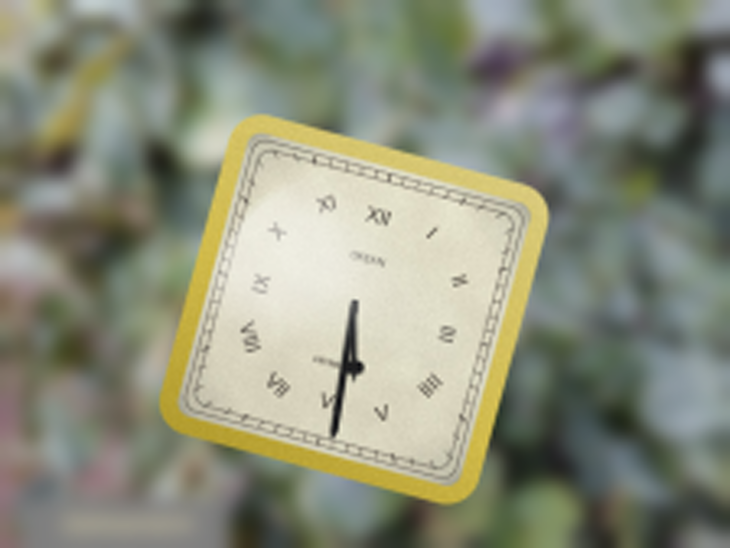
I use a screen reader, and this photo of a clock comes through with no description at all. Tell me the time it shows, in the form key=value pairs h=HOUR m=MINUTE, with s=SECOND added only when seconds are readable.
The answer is h=5 m=29
